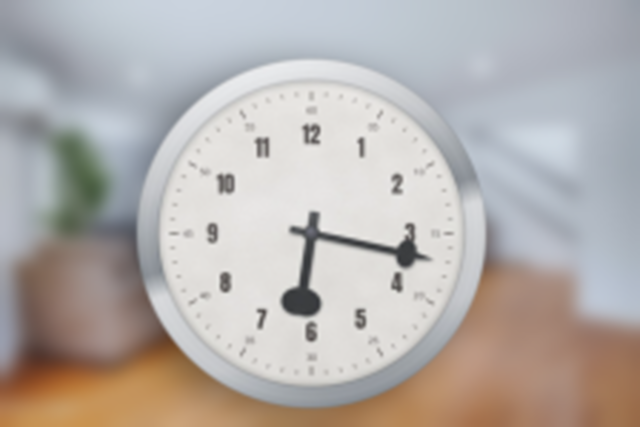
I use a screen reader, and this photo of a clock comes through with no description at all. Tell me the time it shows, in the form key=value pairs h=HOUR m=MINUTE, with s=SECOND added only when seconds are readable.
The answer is h=6 m=17
